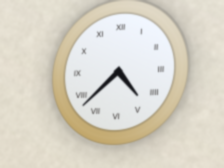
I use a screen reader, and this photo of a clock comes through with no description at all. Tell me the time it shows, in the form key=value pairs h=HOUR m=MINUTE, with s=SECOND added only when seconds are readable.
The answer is h=4 m=38
